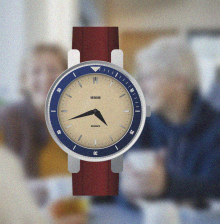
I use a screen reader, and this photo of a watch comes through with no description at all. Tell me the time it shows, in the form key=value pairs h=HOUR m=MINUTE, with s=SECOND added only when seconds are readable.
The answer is h=4 m=42
